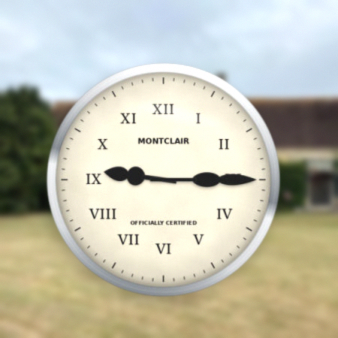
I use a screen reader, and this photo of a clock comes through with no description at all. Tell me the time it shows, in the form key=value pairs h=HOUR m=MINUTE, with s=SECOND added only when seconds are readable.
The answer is h=9 m=15
